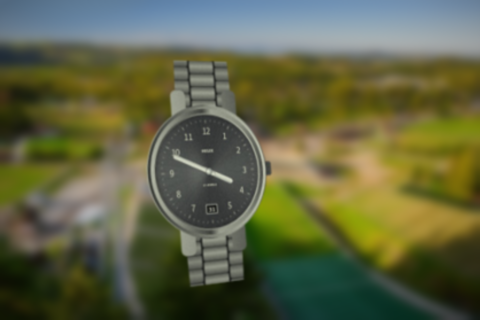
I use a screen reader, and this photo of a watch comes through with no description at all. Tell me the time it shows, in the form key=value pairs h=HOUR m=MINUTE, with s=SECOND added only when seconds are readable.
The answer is h=3 m=49
